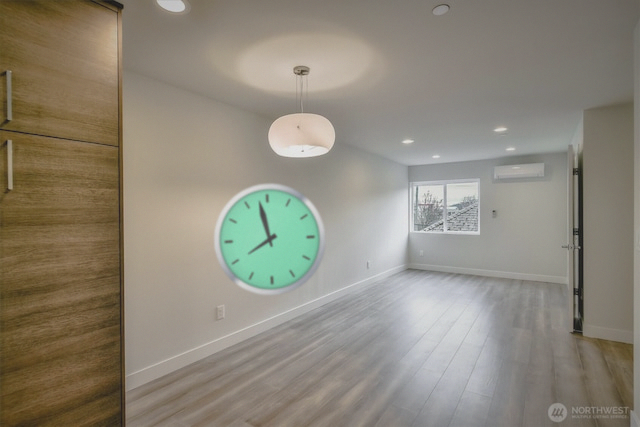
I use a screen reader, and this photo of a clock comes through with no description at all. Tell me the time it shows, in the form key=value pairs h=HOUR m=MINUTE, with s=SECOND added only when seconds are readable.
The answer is h=7 m=58
